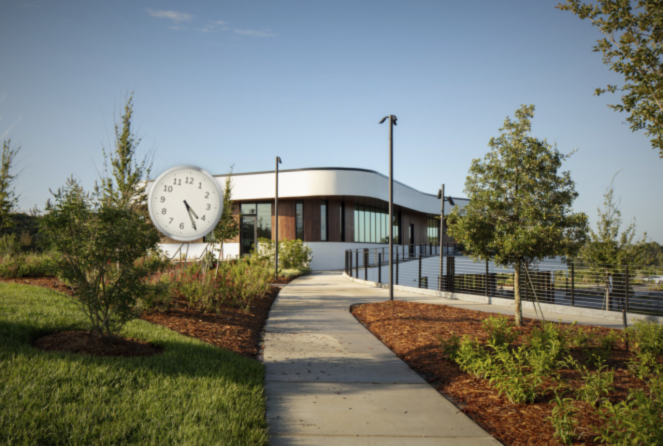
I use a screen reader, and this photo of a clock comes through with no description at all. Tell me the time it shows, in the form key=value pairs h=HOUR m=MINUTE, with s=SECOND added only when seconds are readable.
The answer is h=4 m=25
